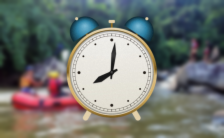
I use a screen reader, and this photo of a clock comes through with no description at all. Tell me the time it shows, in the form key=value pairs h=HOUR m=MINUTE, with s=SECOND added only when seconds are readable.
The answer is h=8 m=1
